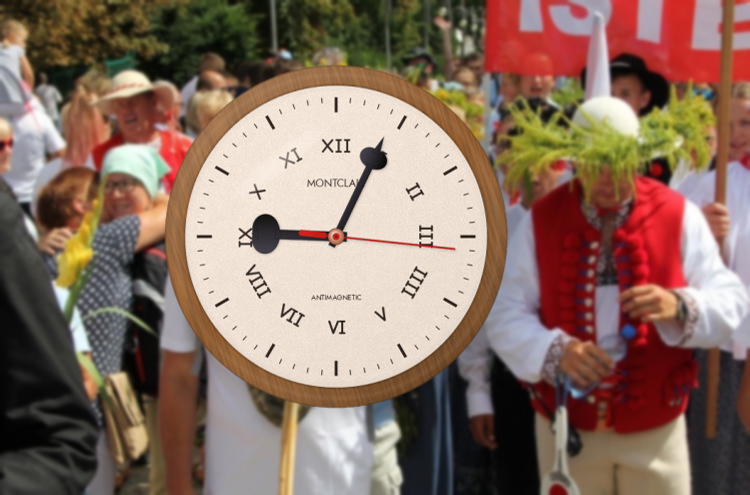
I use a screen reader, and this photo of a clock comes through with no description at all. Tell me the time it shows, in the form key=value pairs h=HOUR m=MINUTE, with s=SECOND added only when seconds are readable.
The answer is h=9 m=4 s=16
